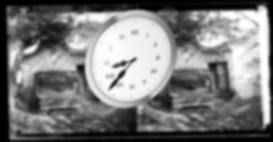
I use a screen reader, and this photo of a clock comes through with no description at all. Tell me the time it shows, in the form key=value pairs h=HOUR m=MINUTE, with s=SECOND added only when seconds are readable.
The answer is h=8 m=37
